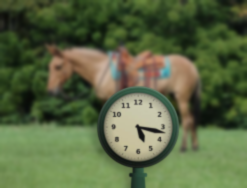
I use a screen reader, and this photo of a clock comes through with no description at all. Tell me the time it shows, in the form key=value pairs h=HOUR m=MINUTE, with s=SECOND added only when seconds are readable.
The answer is h=5 m=17
